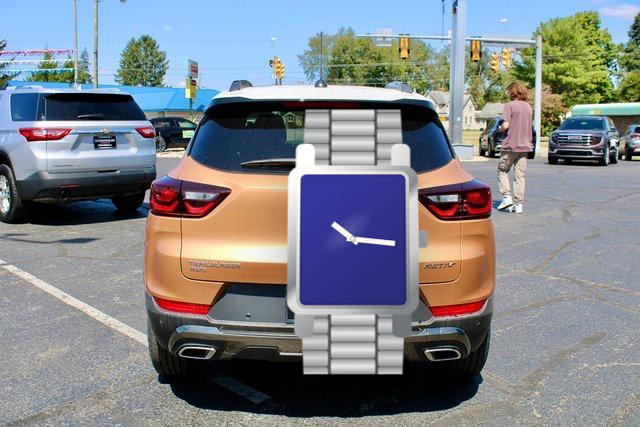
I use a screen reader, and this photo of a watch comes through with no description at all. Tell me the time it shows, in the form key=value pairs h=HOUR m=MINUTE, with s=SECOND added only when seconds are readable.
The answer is h=10 m=16
